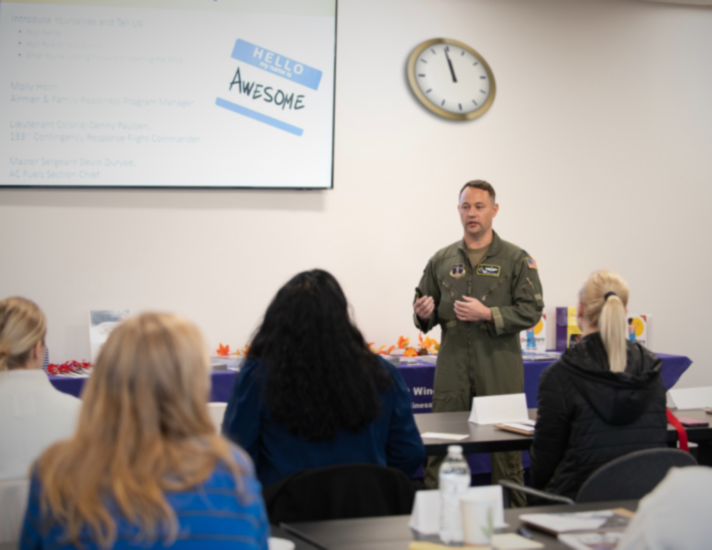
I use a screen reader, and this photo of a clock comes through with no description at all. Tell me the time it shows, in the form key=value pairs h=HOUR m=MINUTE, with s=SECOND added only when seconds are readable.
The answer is h=11 m=59
